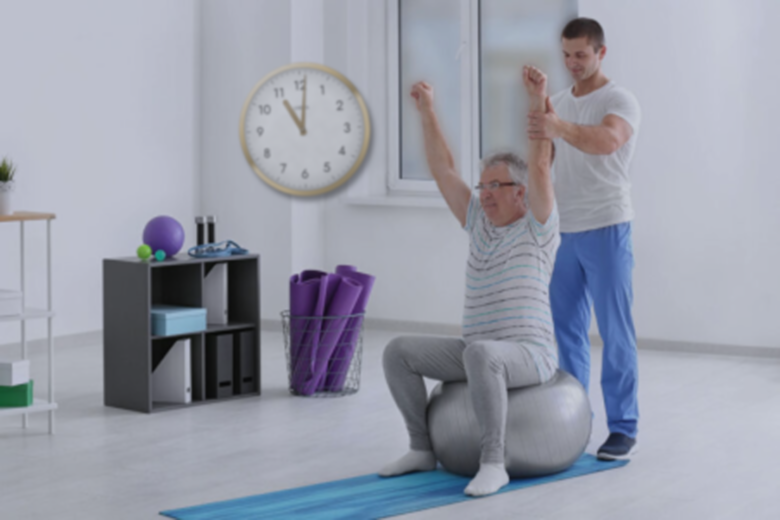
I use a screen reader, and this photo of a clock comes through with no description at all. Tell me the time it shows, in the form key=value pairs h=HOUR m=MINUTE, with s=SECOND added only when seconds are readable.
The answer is h=11 m=1
